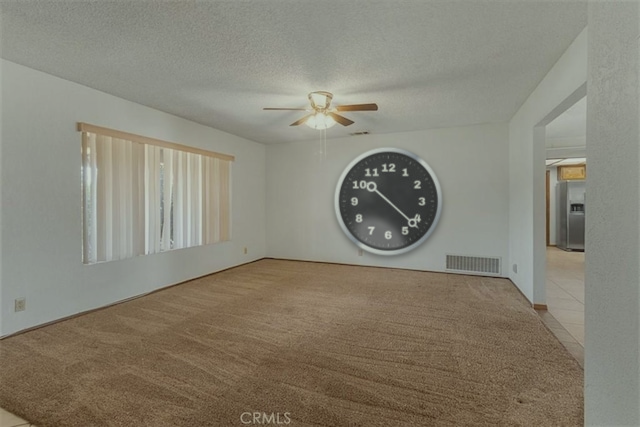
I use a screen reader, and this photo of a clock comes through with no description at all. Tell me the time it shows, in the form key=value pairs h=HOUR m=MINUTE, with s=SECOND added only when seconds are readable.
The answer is h=10 m=22
